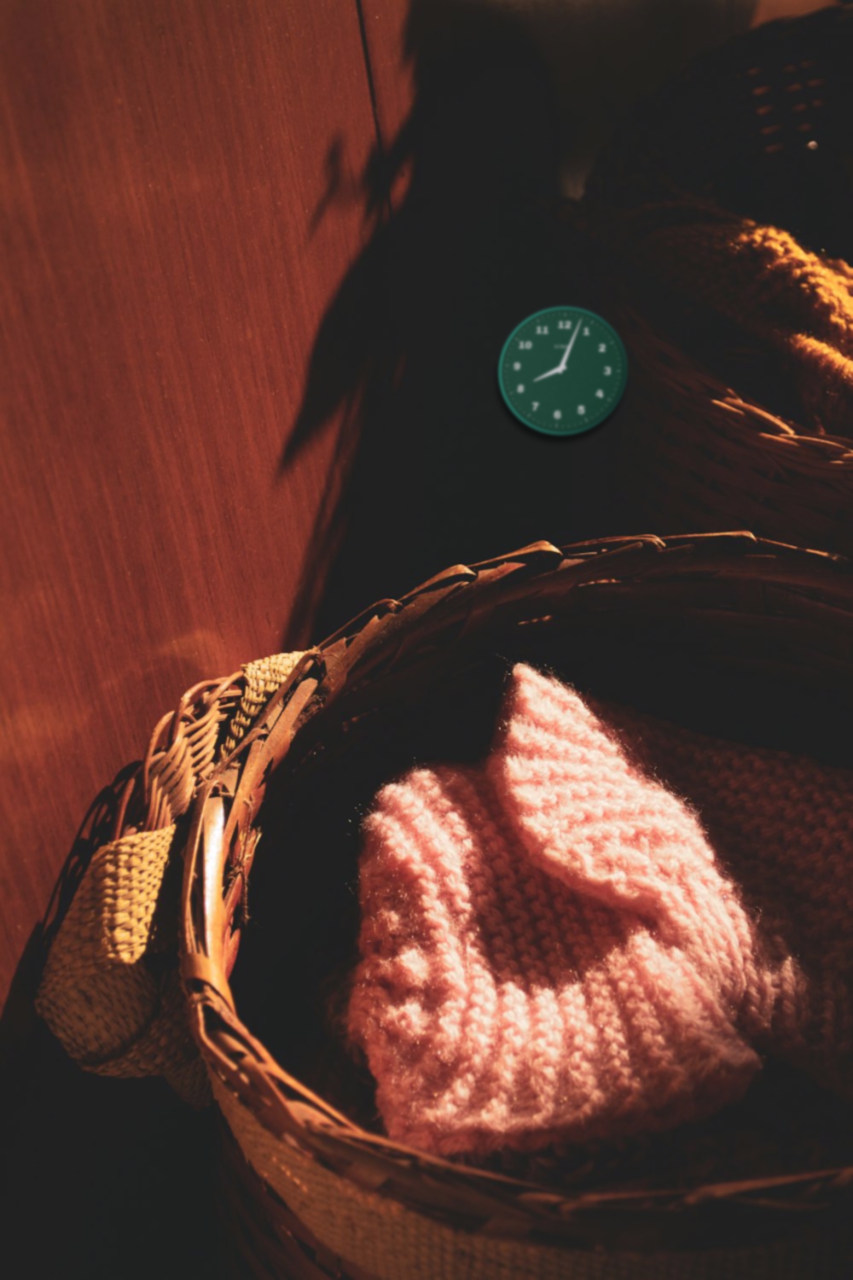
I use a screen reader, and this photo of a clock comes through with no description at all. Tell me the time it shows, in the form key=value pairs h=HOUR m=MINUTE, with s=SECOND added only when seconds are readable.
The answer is h=8 m=3
